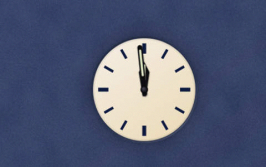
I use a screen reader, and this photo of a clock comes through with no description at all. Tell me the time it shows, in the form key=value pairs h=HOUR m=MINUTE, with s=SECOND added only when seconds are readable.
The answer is h=11 m=59
